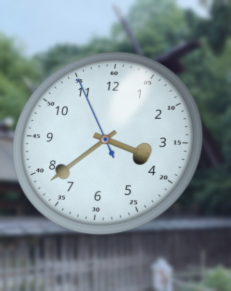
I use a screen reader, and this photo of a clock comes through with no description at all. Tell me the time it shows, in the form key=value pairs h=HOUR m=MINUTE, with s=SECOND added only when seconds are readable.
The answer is h=3 m=37 s=55
